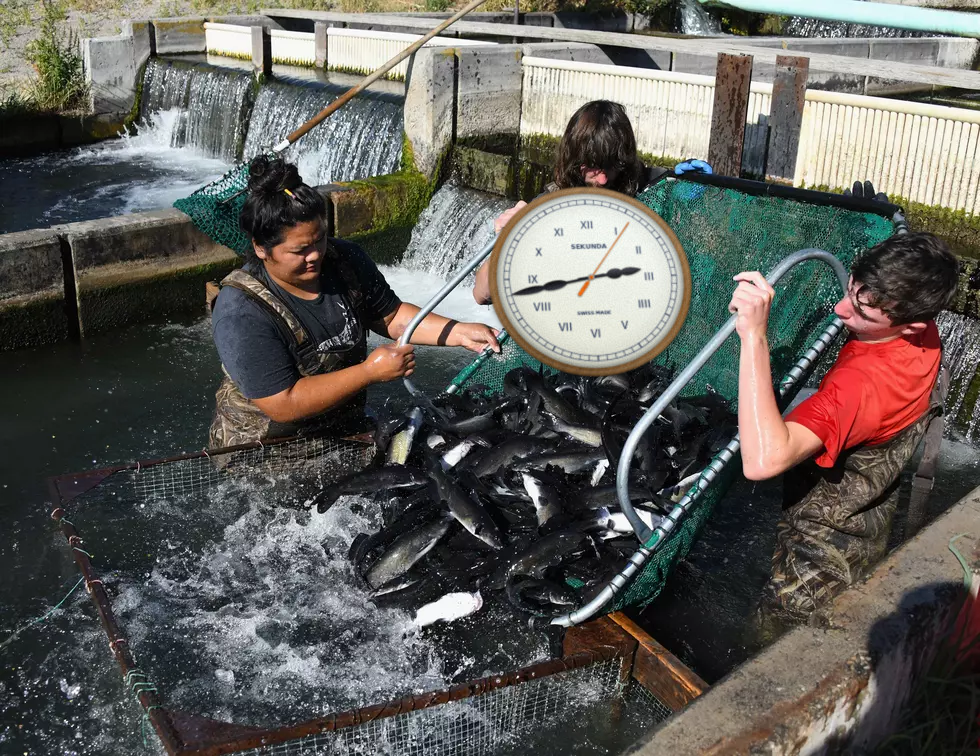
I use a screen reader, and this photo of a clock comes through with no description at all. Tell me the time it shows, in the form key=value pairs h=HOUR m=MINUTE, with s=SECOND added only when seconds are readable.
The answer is h=2 m=43 s=6
